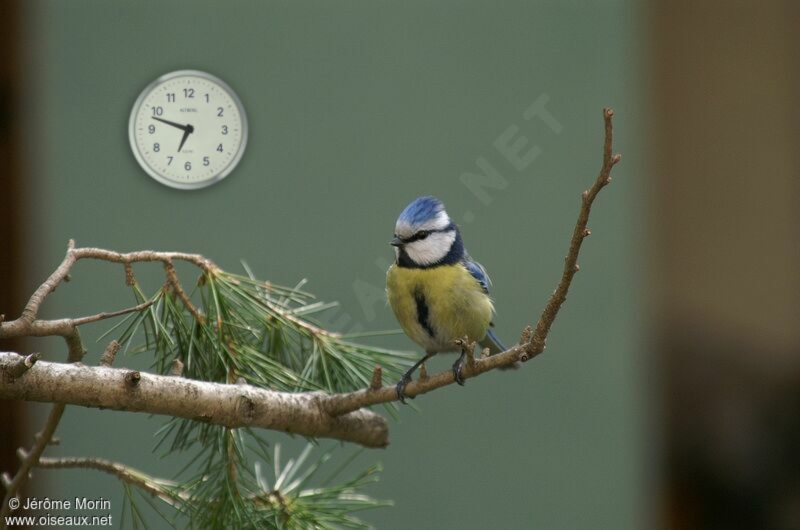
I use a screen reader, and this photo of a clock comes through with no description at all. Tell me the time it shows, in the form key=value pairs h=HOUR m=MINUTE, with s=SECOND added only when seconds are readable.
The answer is h=6 m=48
